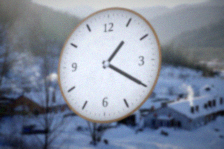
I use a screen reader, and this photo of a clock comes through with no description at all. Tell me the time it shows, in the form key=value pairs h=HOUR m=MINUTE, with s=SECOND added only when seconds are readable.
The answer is h=1 m=20
